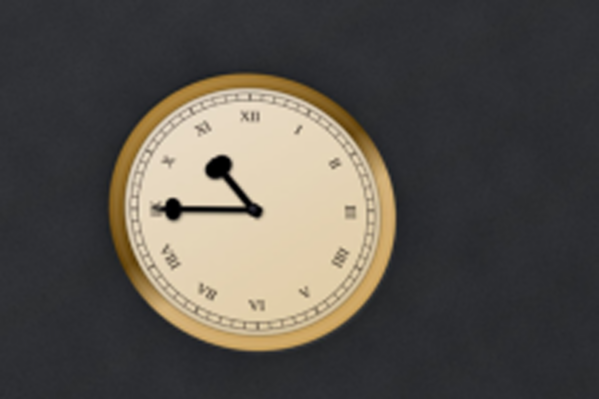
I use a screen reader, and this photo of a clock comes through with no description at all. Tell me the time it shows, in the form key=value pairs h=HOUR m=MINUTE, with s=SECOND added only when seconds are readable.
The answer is h=10 m=45
